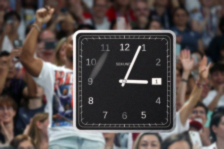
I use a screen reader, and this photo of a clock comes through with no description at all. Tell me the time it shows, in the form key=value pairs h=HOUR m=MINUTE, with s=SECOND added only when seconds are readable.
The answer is h=3 m=4
